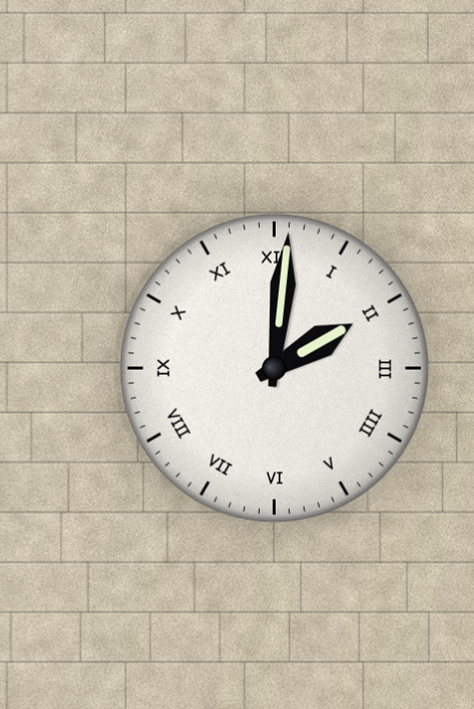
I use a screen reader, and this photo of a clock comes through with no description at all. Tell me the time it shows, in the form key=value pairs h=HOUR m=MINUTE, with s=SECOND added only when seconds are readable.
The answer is h=2 m=1
